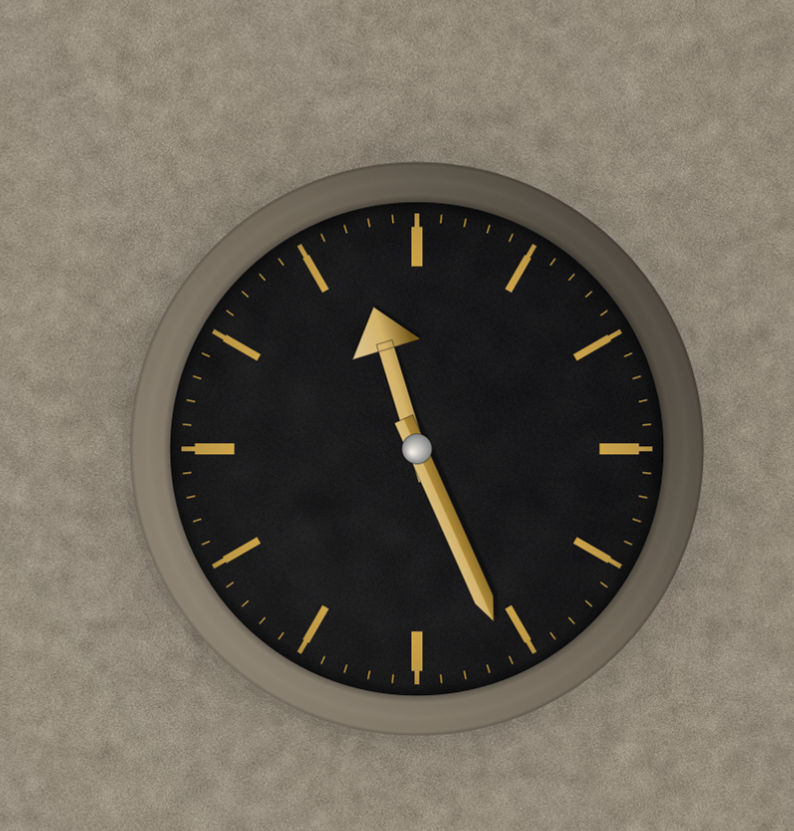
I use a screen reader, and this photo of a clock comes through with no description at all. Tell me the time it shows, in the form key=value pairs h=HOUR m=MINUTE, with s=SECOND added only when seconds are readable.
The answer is h=11 m=26
